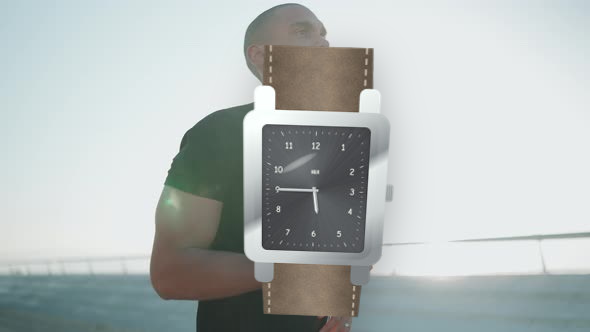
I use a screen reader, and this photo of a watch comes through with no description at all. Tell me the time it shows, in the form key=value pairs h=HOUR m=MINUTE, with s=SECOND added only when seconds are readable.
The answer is h=5 m=45
